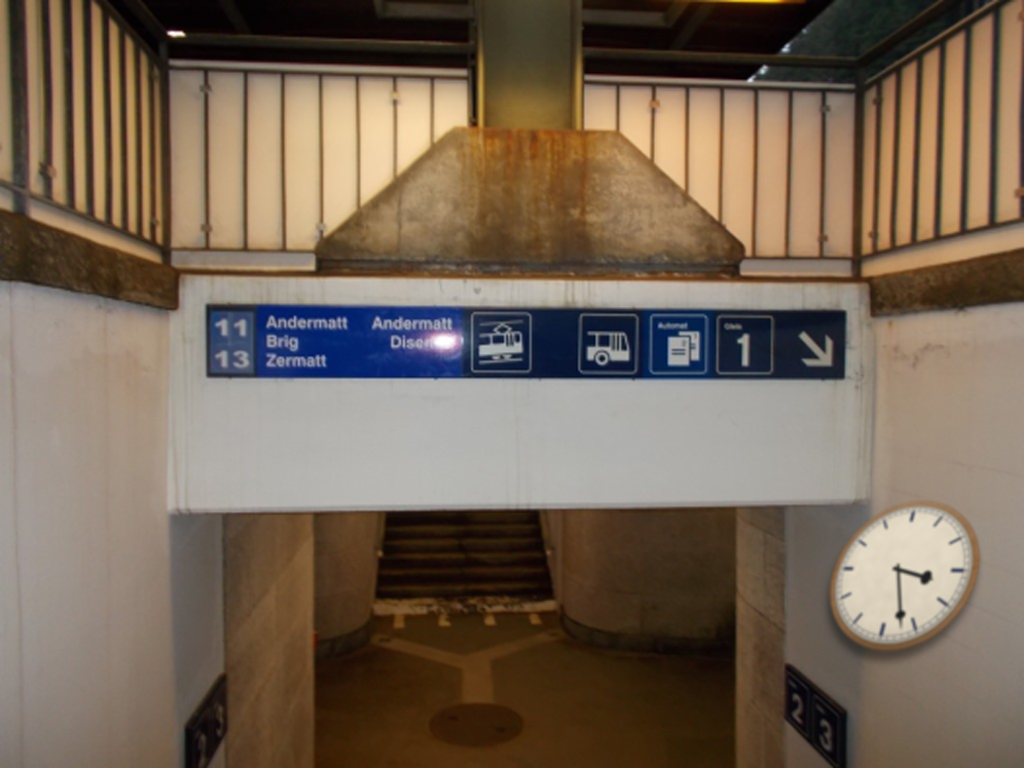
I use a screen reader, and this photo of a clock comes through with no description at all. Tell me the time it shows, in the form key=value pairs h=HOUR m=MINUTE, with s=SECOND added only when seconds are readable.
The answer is h=3 m=27
